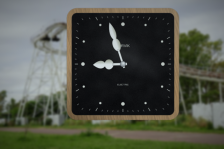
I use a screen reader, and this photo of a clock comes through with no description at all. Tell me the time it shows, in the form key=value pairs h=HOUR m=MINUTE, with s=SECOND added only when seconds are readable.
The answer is h=8 m=57
